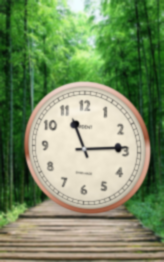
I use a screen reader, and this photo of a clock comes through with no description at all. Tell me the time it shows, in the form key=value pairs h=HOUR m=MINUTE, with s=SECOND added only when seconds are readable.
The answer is h=11 m=14
